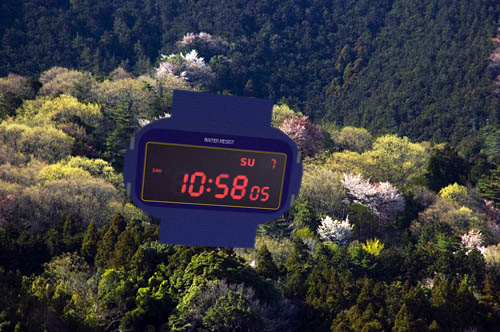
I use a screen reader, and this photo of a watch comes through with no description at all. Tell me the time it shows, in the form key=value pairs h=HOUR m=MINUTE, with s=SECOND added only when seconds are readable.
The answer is h=10 m=58 s=5
